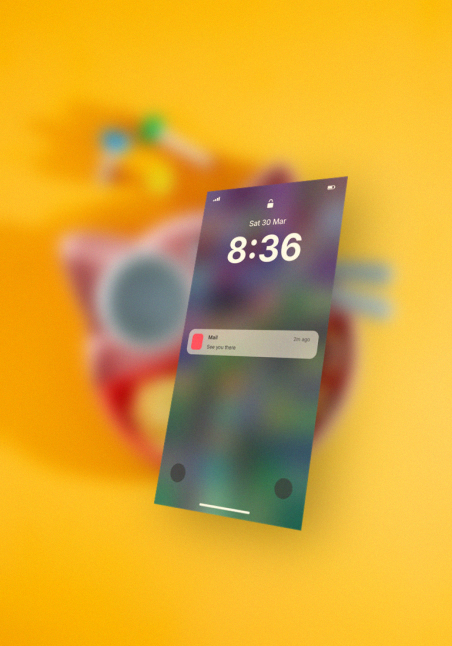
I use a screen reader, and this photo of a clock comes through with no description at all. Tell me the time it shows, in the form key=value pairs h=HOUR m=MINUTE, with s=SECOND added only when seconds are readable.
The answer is h=8 m=36
